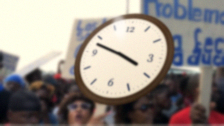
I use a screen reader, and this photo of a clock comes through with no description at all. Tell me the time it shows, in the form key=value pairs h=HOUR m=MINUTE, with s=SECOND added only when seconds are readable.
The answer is h=3 m=48
